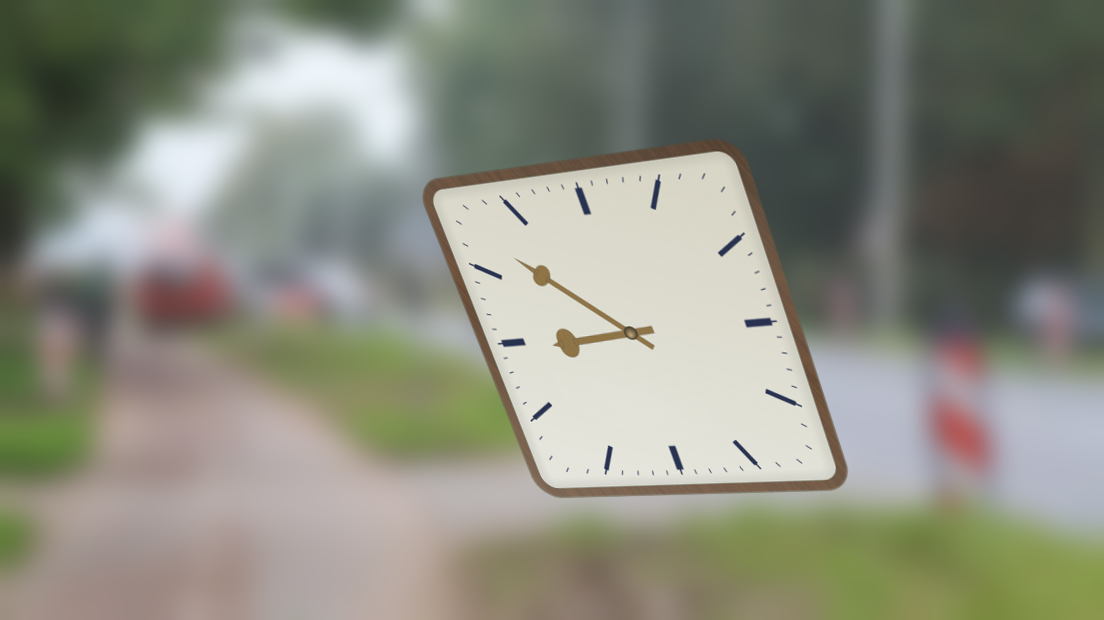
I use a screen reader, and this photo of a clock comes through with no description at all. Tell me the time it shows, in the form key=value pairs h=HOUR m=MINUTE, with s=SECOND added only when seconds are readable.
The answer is h=8 m=52
